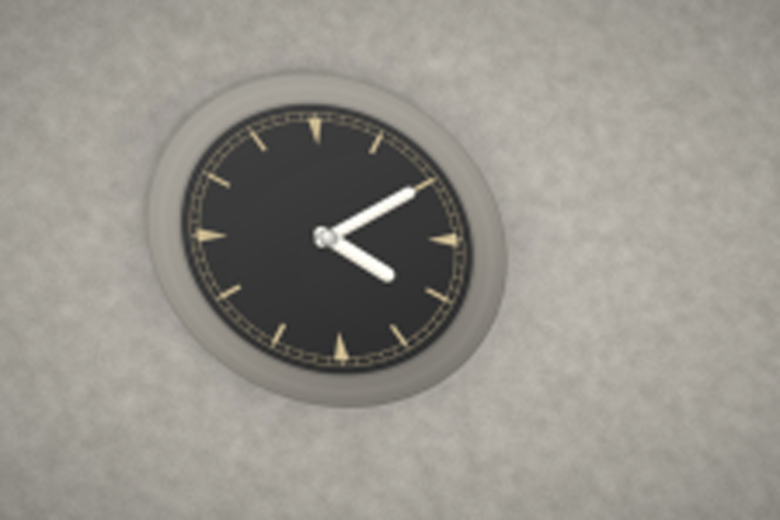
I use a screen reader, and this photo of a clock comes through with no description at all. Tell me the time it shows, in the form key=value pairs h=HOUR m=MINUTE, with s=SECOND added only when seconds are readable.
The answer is h=4 m=10
